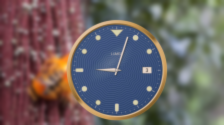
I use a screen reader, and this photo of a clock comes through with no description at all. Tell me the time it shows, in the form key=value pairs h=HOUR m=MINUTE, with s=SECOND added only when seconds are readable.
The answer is h=9 m=3
